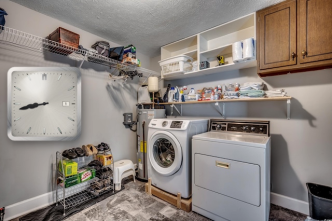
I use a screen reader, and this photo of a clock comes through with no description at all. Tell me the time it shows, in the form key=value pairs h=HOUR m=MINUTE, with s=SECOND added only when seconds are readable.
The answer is h=8 m=43
